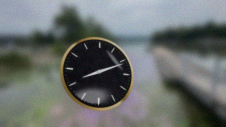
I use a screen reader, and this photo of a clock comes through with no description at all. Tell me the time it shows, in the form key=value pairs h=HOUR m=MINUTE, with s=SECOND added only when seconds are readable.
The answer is h=8 m=11
